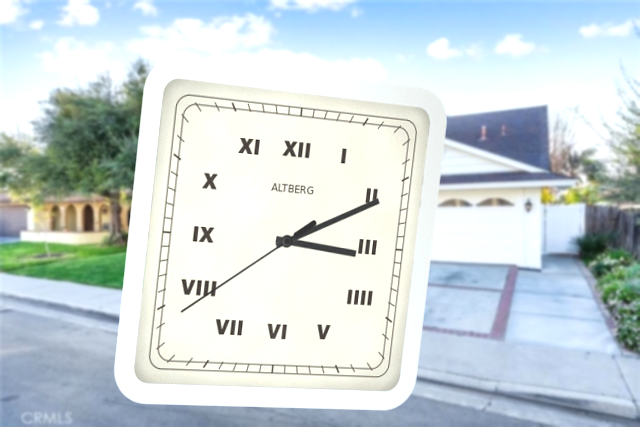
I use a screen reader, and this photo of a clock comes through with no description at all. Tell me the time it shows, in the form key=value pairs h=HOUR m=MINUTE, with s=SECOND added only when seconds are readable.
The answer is h=3 m=10 s=39
